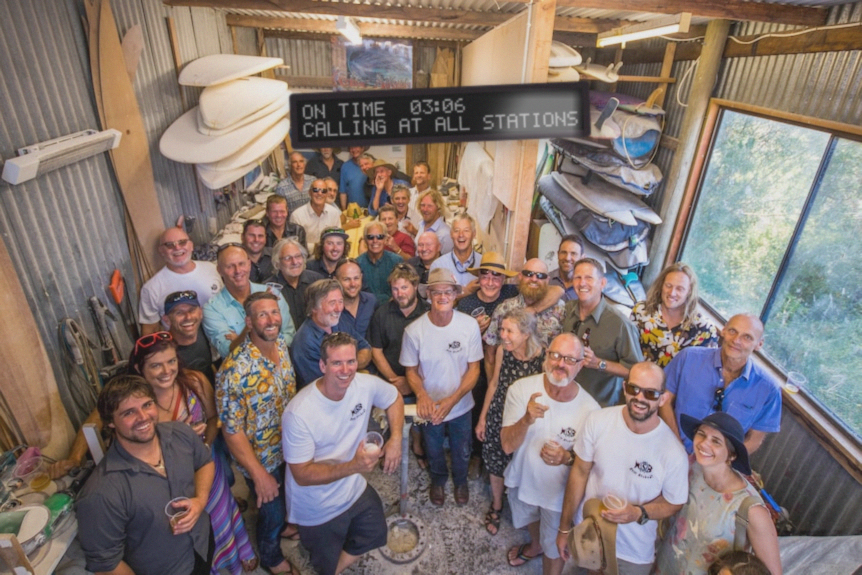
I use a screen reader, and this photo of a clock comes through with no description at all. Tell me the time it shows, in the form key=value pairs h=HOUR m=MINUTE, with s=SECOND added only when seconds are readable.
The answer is h=3 m=6
